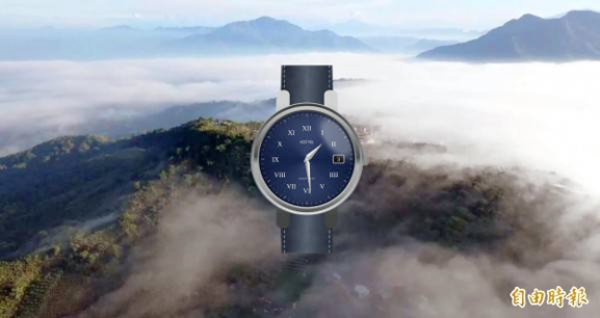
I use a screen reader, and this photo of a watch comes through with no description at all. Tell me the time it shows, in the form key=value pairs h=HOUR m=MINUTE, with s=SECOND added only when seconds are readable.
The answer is h=1 m=29
